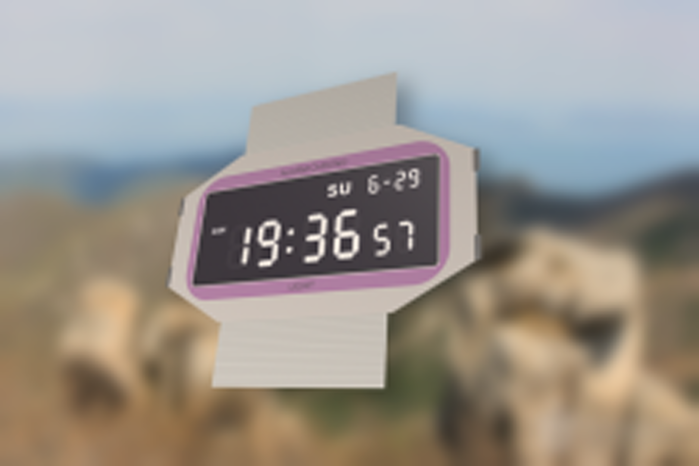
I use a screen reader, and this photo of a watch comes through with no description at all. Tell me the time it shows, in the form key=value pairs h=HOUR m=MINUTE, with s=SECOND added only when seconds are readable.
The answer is h=19 m=36 s=57
